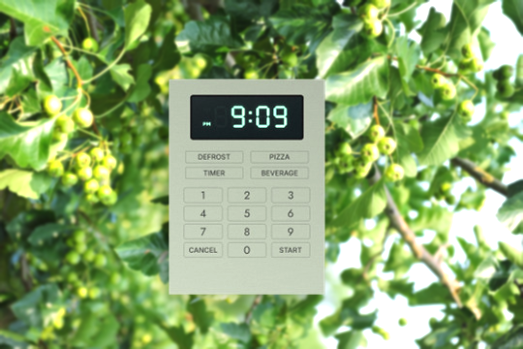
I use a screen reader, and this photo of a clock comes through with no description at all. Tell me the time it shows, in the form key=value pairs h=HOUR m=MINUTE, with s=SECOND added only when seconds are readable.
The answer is h=9 m=9
